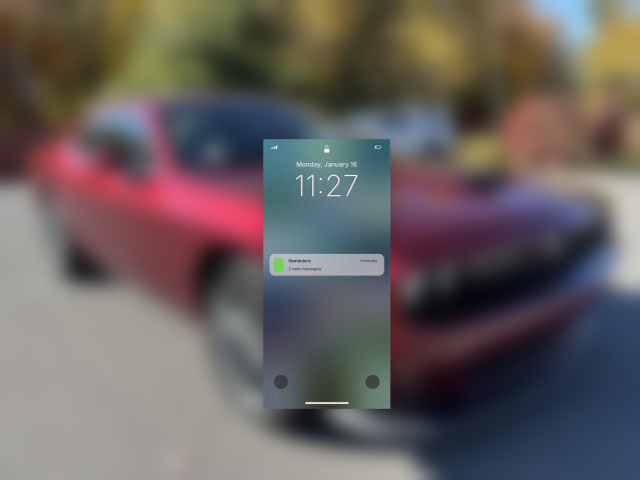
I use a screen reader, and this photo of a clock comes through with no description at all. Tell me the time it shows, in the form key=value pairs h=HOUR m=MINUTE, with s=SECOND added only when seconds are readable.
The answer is h=11 m=27
